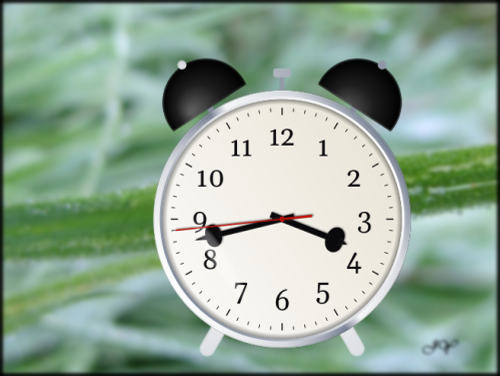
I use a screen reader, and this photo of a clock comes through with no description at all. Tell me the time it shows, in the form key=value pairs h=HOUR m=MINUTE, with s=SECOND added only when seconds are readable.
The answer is h=3 m=42 s=44
